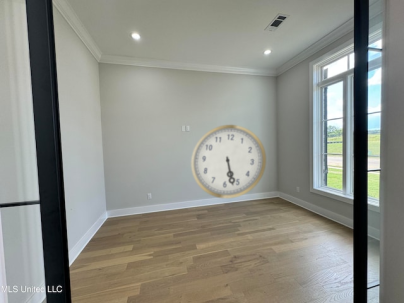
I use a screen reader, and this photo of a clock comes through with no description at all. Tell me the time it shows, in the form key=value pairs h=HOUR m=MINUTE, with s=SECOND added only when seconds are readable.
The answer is h=5 m=27
